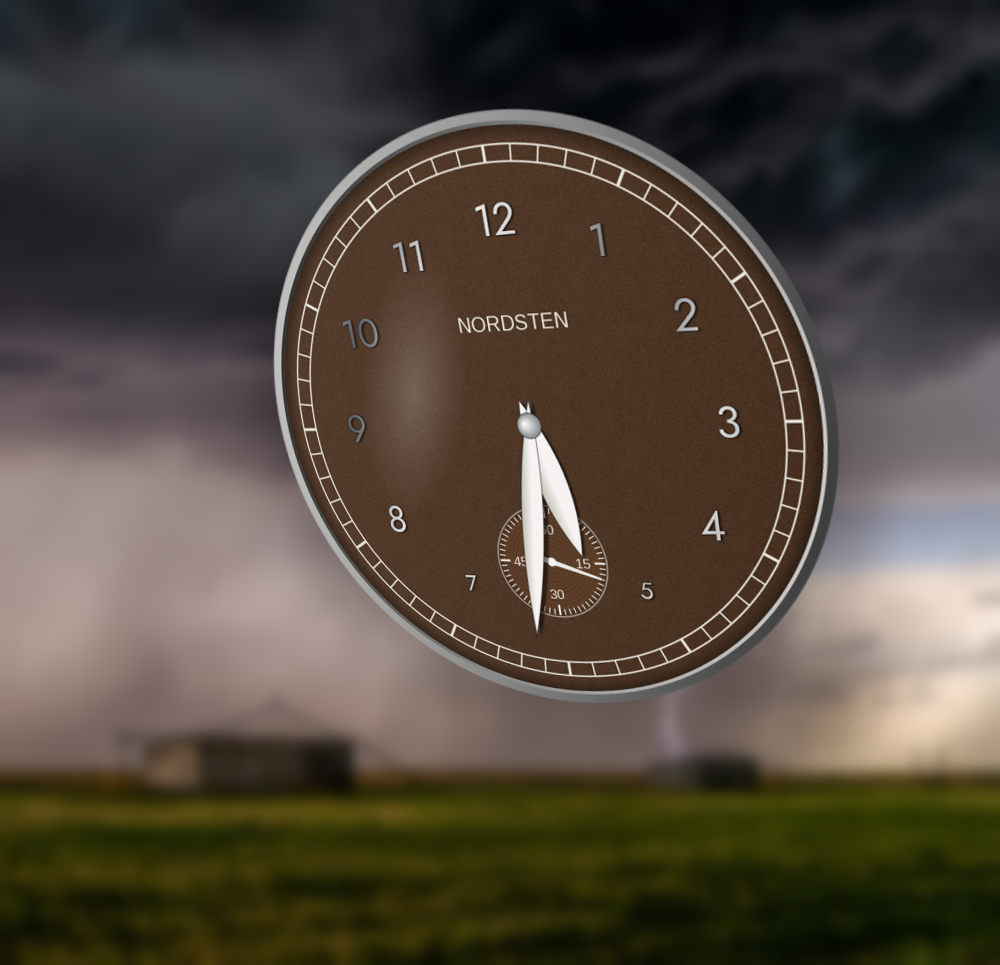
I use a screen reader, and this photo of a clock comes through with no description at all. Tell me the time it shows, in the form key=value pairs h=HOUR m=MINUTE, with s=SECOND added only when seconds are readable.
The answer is h=5 m=31 s=18
